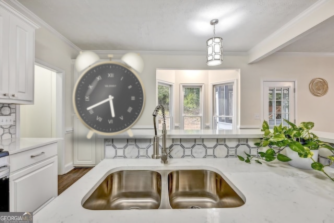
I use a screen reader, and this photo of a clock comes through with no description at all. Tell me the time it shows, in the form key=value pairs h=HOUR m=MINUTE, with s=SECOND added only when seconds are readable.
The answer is h=5 m=41
